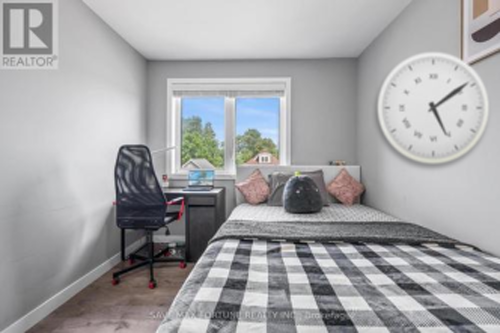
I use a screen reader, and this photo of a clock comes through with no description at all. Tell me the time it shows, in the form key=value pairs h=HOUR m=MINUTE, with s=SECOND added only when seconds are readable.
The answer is h=5 m=9
